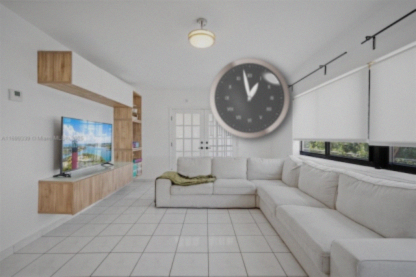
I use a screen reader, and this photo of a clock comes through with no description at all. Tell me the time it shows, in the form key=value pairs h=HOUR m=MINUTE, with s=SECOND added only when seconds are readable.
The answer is h=12 m=58
